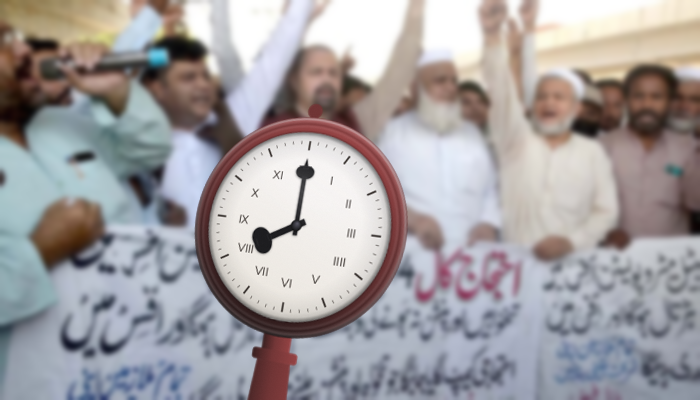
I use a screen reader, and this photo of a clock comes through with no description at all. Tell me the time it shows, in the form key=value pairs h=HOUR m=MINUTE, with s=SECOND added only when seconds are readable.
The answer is h=8 m=0
